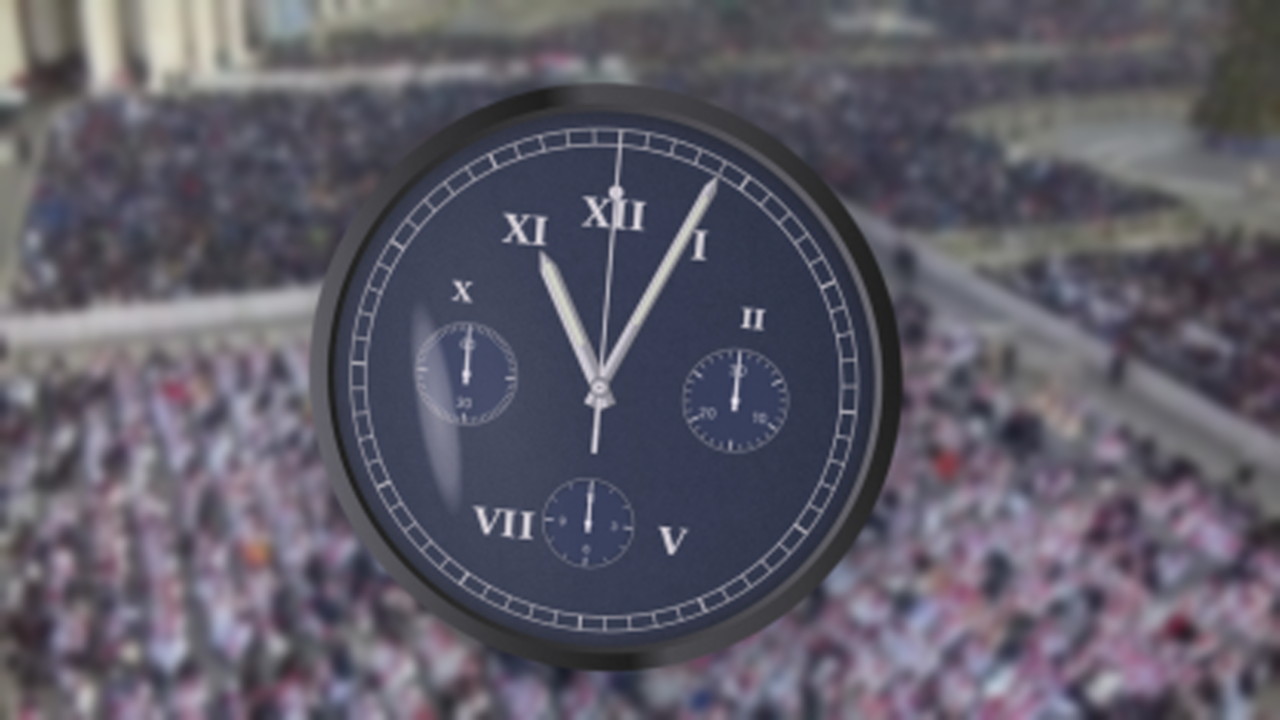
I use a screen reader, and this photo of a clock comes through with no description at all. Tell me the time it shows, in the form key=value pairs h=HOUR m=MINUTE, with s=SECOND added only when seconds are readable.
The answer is h=11 m=4
